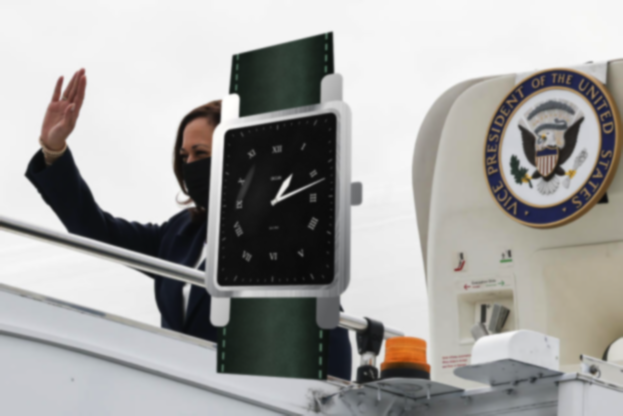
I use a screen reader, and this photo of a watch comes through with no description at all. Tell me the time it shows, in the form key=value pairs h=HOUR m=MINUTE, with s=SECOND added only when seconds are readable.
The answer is h=1 m=12
